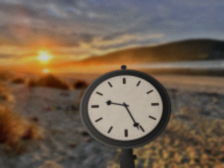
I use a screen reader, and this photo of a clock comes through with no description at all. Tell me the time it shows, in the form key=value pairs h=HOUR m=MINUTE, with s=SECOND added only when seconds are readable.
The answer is h=9 m=26
